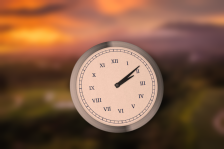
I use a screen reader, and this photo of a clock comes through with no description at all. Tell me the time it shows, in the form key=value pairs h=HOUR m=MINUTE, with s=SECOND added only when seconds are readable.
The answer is h=2 m=9
